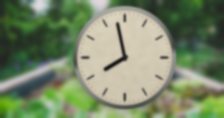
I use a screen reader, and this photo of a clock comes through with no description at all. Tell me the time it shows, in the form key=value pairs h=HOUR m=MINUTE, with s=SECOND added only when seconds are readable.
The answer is h=7 m=58
